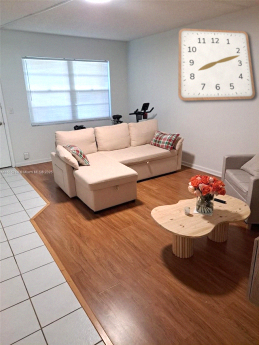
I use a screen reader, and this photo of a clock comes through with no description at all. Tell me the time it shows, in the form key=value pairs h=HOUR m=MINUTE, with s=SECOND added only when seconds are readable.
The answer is h=8 m=12
